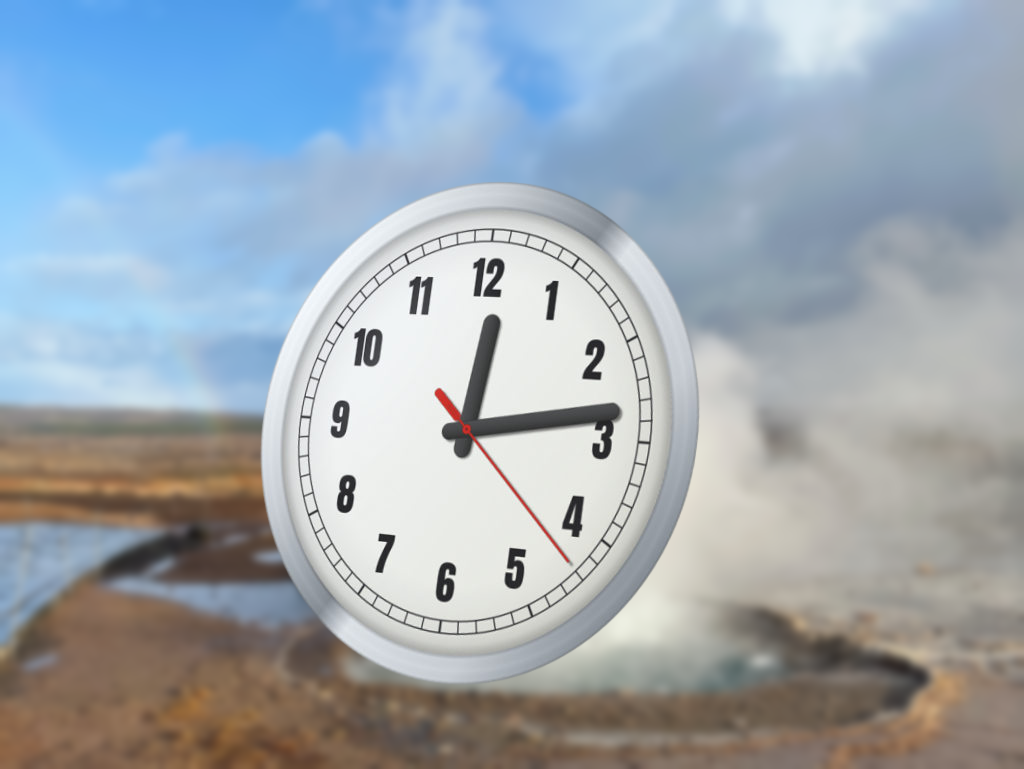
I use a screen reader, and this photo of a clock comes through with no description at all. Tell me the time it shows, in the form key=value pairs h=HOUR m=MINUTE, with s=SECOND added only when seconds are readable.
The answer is h=12 m=13 s=22
